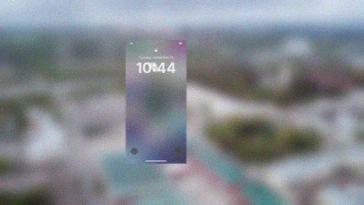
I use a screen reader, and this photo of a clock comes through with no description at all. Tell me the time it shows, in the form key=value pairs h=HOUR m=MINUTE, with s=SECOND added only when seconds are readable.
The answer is h=10 m=44
